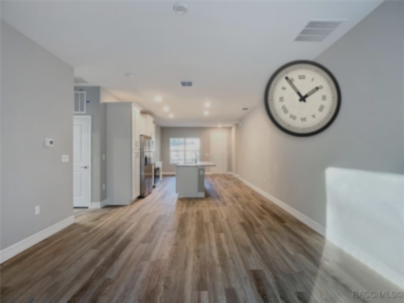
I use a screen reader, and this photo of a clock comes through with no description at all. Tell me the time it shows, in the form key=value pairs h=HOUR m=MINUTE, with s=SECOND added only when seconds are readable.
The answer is h=1 m=54
